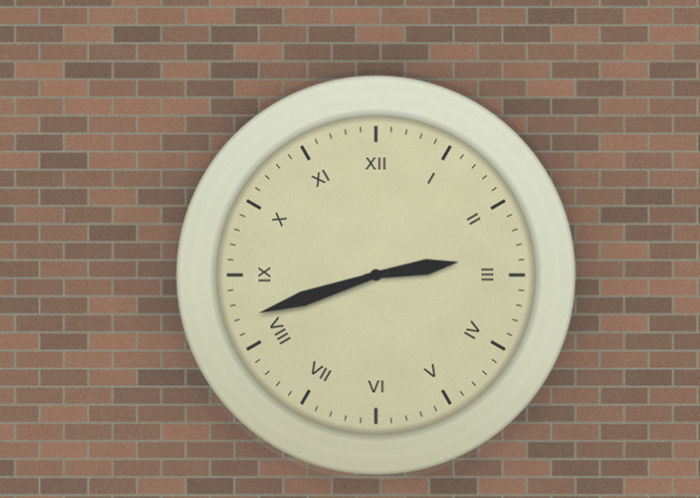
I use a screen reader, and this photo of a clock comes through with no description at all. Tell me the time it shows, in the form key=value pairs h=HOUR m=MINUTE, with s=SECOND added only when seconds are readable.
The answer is h=2 m=42
